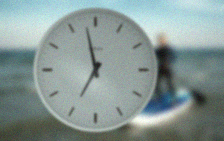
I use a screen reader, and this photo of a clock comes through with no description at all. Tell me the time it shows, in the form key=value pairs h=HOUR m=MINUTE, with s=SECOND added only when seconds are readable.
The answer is h=6 m=58
